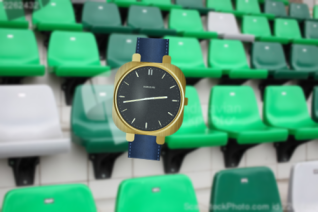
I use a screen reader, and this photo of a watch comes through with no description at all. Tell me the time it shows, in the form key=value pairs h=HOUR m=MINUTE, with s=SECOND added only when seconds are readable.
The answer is h=2 m=43
